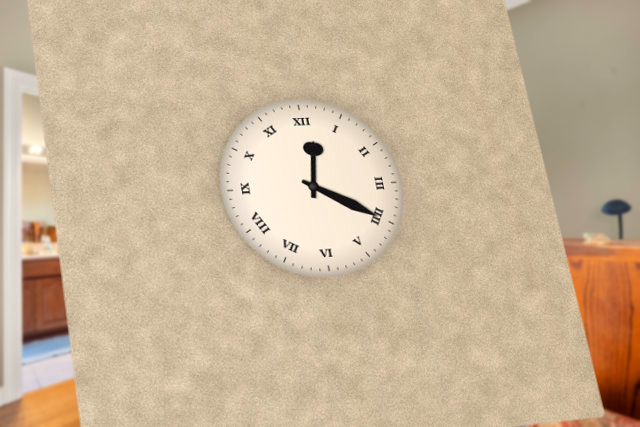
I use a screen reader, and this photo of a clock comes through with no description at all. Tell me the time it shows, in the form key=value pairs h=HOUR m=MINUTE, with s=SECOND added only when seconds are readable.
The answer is h=12 m=20
